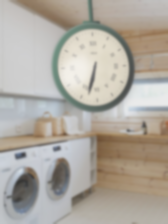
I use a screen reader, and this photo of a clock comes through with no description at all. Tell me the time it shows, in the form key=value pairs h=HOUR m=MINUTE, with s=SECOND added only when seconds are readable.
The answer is h=6 m=33
